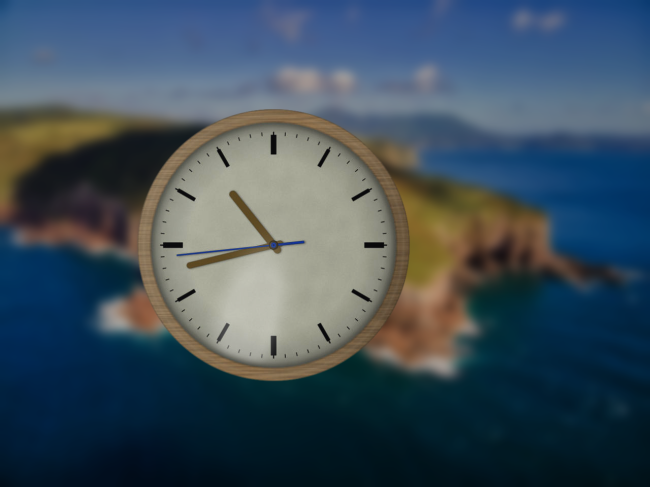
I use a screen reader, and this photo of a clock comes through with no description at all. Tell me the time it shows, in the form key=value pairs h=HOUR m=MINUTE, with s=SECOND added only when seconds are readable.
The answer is h=10 m=42 s=44
